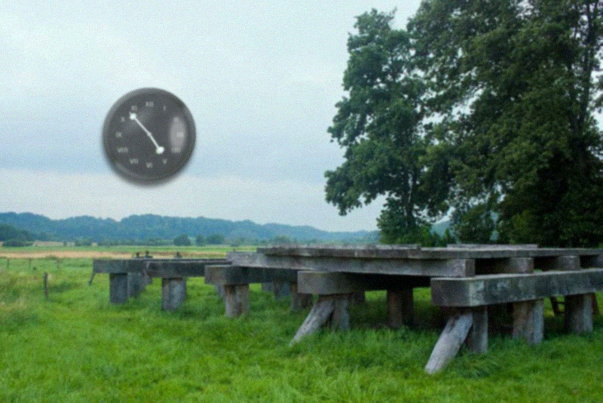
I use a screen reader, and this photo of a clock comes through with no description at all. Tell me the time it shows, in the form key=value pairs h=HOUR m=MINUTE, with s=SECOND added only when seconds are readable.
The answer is h=4 m=53
